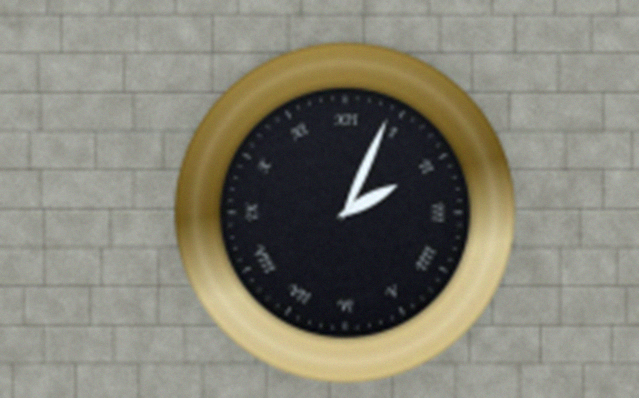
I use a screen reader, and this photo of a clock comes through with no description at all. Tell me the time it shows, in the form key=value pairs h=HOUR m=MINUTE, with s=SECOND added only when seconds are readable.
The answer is h=2 m=4
